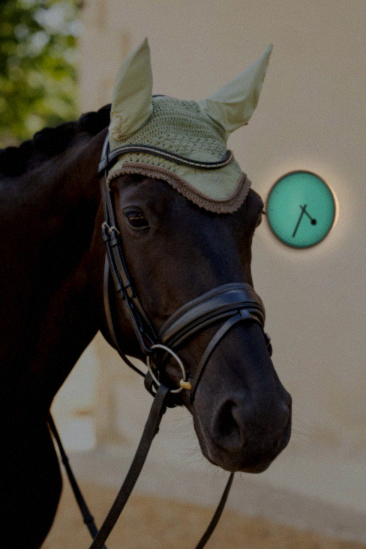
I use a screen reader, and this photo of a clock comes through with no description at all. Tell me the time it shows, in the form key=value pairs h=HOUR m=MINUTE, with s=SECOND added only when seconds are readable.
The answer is h=4 m=34
